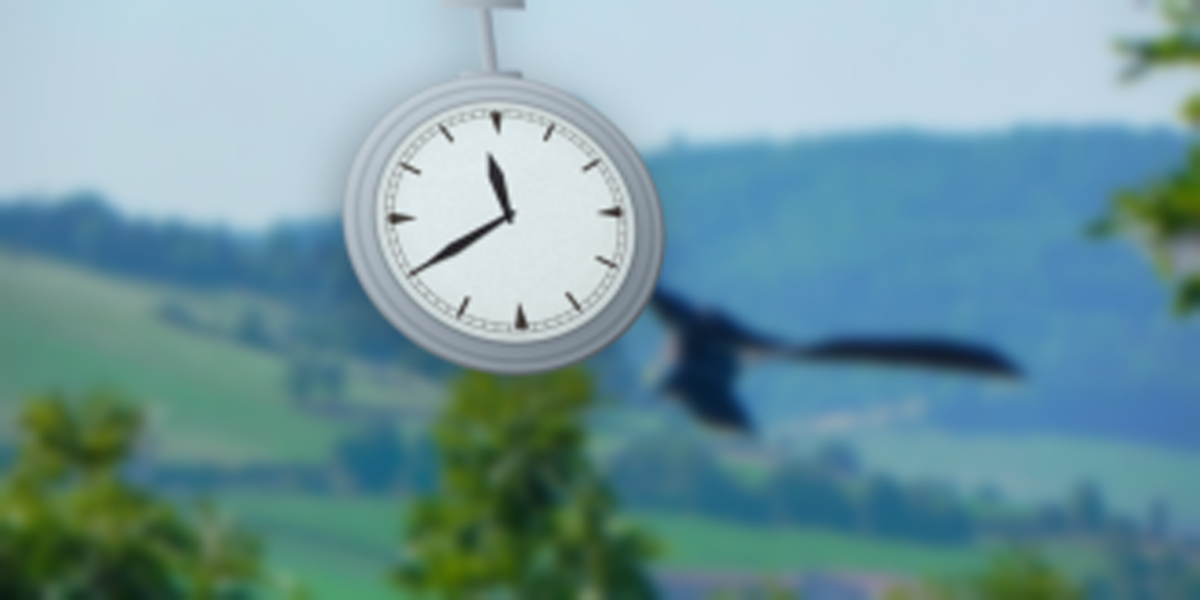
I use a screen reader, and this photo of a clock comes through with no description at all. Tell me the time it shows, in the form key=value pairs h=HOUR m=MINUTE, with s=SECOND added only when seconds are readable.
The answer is h=11 m=40
